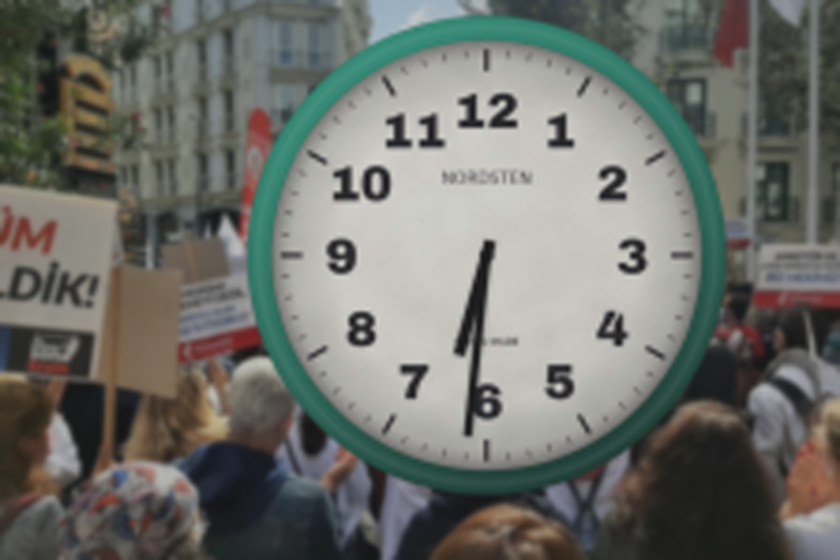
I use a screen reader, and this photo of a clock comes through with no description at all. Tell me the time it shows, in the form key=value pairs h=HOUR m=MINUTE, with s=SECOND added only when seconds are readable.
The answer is h=6 m=31
